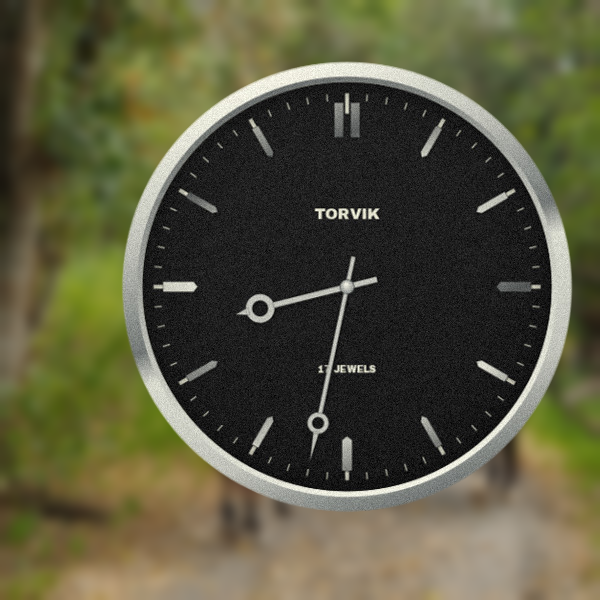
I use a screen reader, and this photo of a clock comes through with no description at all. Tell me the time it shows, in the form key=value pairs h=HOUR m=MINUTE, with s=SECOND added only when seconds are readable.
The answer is h=8 m=32
